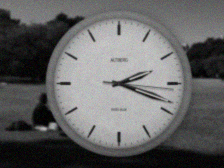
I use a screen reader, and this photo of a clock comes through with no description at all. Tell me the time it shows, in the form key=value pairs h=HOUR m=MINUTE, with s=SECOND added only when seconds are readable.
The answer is h=2 m=18 s=16
